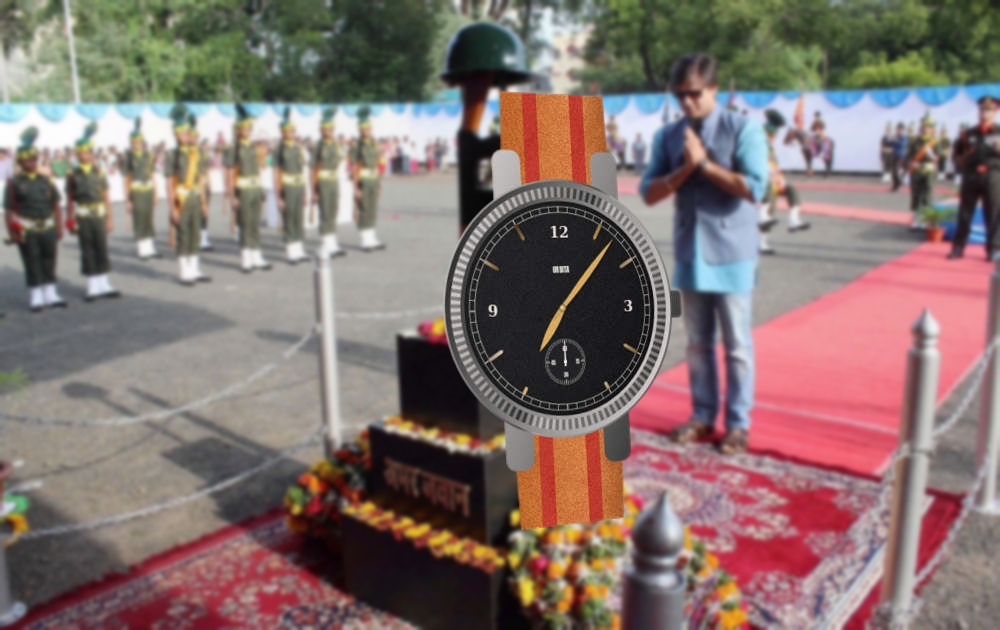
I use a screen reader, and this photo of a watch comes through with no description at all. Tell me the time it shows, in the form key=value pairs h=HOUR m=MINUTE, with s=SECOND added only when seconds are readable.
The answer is h=7 m=7
